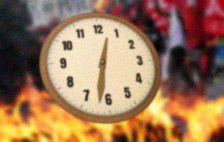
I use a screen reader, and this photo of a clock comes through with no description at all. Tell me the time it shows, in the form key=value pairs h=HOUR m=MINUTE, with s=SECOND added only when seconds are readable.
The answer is h=12 m=32
